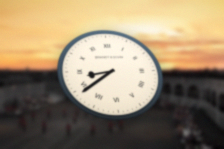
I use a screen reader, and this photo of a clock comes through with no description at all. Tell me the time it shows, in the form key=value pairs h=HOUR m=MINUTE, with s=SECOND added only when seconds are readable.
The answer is h=8 m=39
